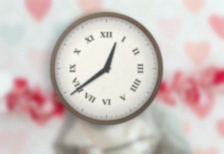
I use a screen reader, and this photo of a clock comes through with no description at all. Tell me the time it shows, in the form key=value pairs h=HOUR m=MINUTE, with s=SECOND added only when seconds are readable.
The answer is h=12 m=39
